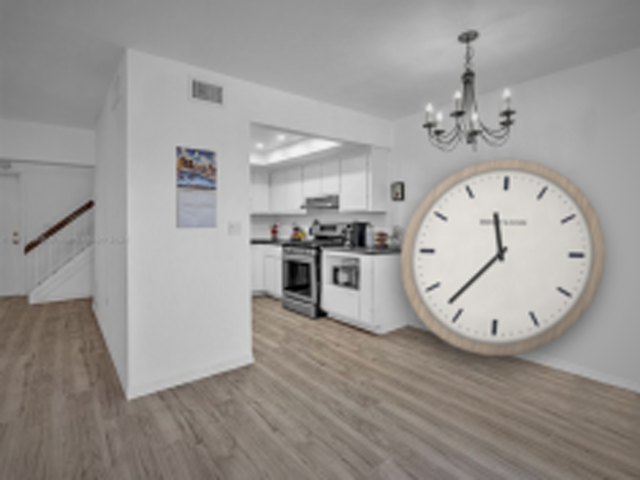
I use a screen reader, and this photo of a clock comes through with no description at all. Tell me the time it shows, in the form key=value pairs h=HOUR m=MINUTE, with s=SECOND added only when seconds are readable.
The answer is h=11 m=37
